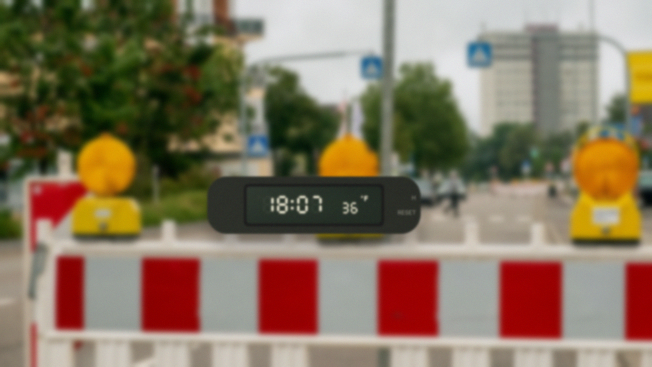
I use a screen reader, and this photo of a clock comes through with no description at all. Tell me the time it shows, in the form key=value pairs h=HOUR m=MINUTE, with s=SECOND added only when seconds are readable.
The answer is h=18 m=7
